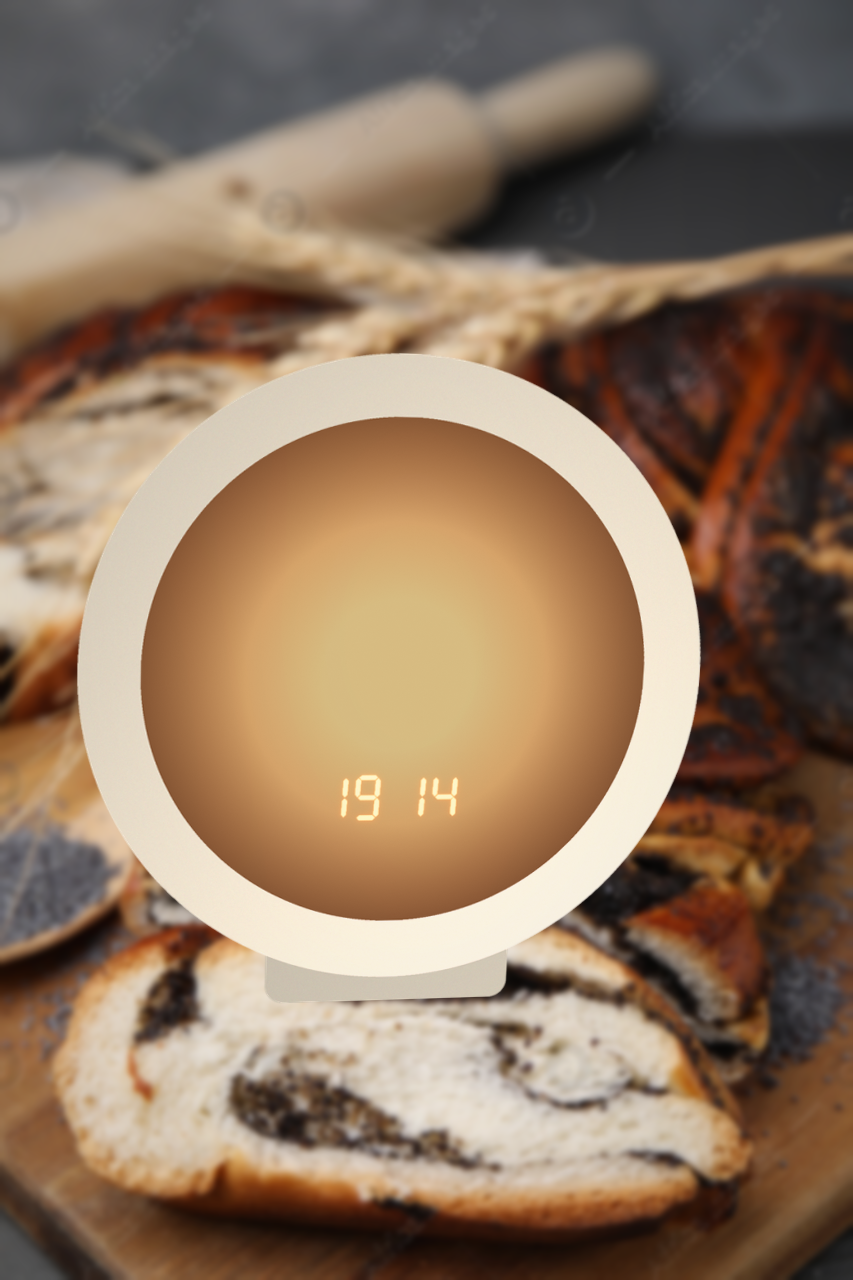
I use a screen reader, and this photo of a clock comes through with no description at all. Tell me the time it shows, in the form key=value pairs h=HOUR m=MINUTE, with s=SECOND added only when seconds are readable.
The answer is h=19 m=14
